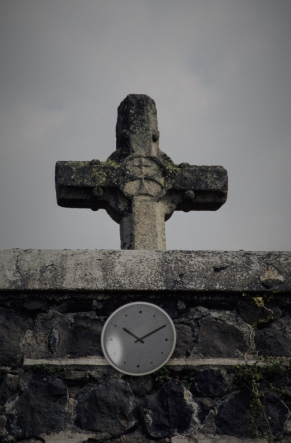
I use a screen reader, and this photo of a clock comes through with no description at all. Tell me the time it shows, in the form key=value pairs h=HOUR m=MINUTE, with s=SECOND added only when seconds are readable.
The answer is h=10 m=10
